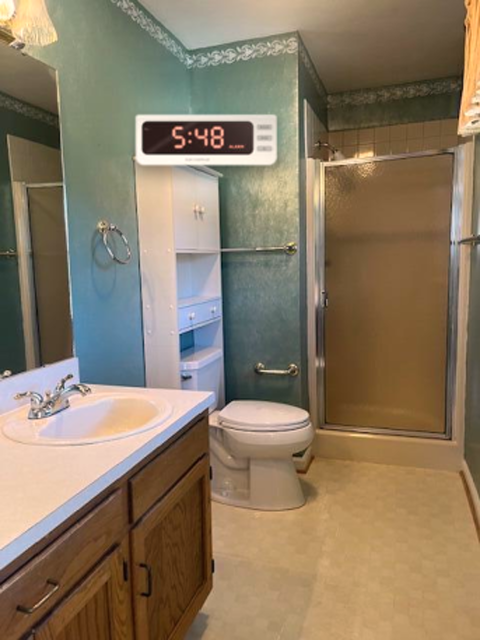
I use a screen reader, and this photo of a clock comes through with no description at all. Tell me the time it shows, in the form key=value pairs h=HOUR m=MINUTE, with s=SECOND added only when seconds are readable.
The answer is h=5 m=48
